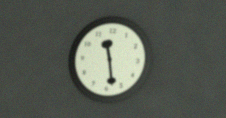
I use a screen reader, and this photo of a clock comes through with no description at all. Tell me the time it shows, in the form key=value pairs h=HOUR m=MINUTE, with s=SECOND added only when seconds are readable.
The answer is h=11 m=28
